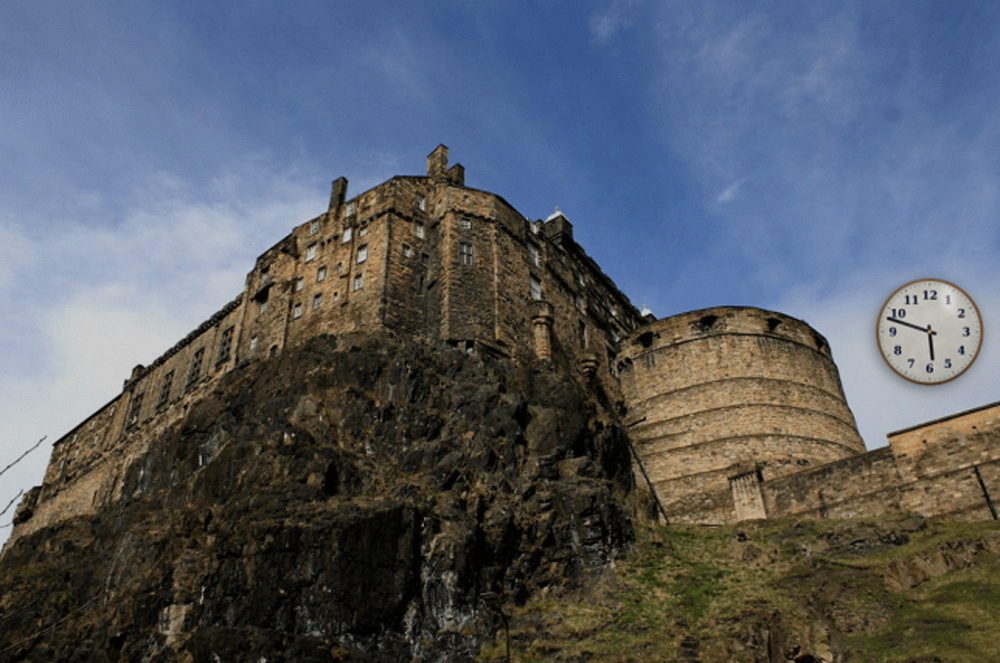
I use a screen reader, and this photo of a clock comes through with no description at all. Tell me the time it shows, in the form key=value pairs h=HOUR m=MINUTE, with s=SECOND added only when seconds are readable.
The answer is h=5 m=48
